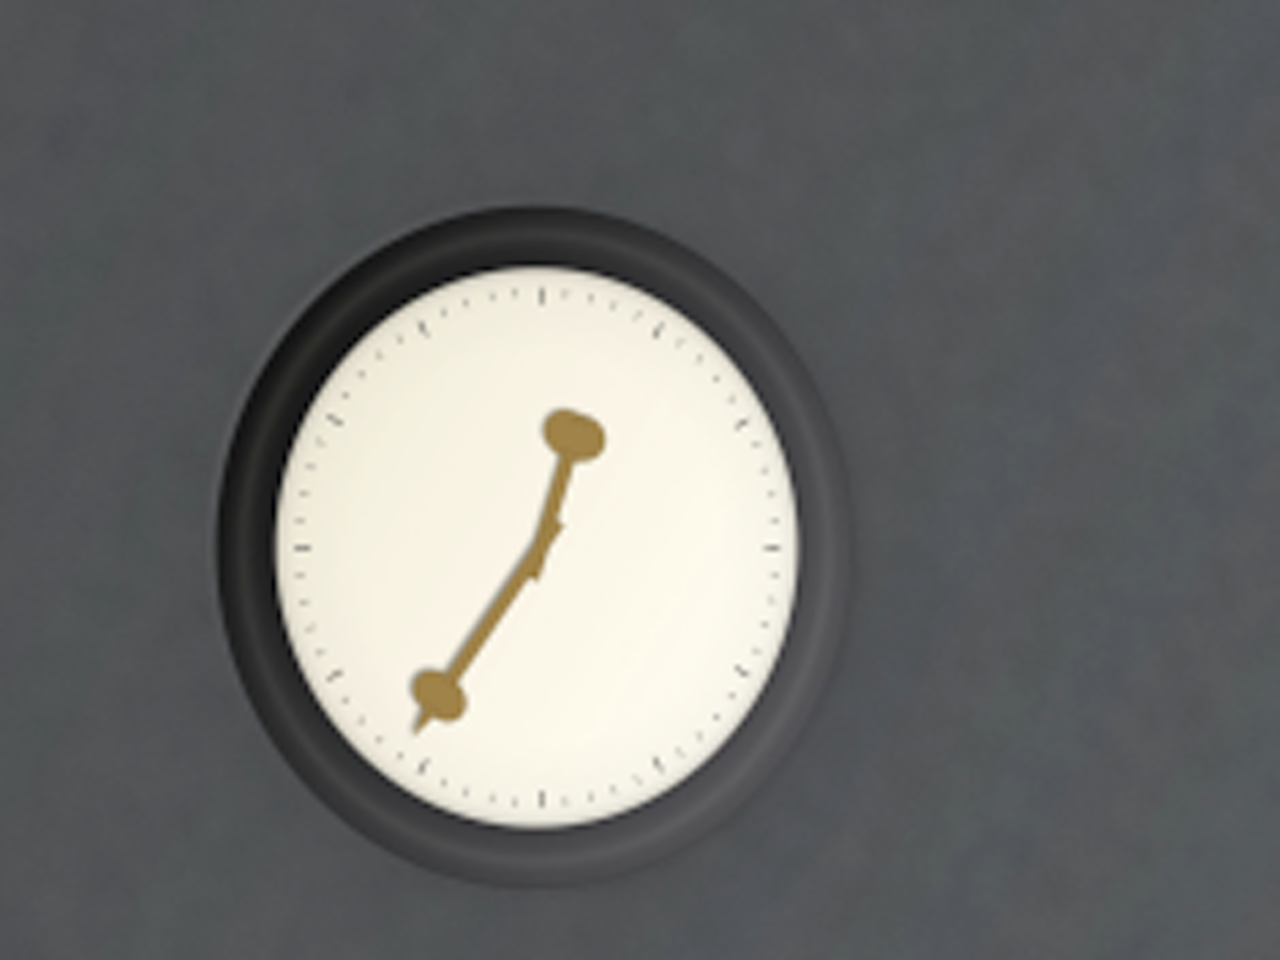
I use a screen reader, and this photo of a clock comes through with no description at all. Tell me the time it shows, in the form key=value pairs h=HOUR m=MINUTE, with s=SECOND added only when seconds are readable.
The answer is h=12 m=36
